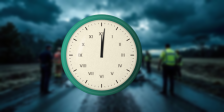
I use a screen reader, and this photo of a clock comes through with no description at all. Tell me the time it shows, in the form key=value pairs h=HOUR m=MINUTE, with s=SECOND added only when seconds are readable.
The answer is h=12 m=1
